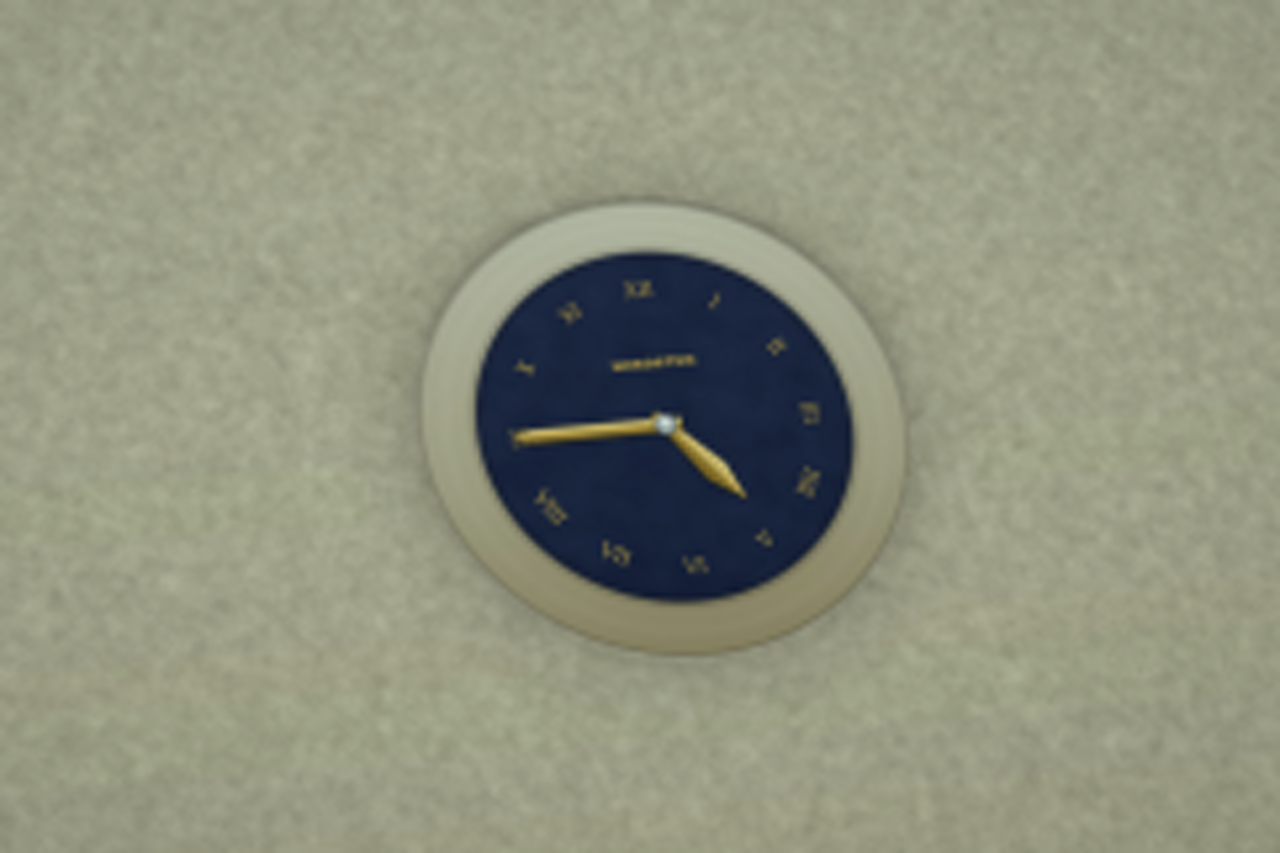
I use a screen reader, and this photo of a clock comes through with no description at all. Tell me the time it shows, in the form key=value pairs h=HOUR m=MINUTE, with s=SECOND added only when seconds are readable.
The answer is h=4 m=45
